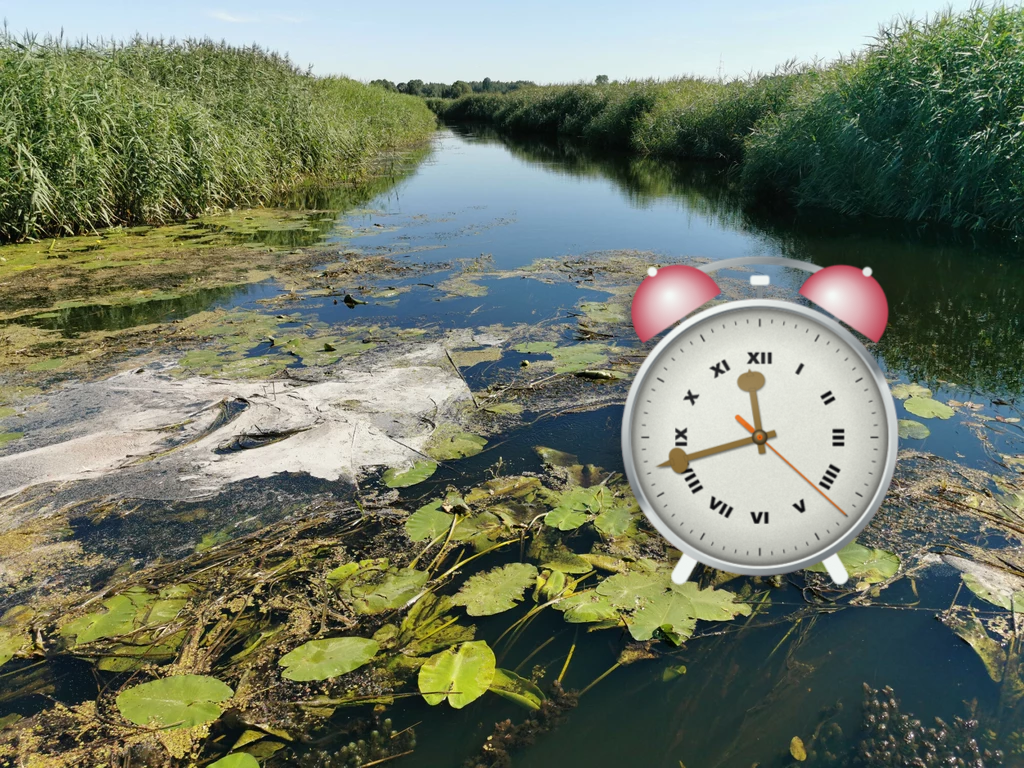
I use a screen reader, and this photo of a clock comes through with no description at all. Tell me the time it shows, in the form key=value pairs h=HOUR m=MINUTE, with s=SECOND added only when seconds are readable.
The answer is h=11 m=42 s=22
